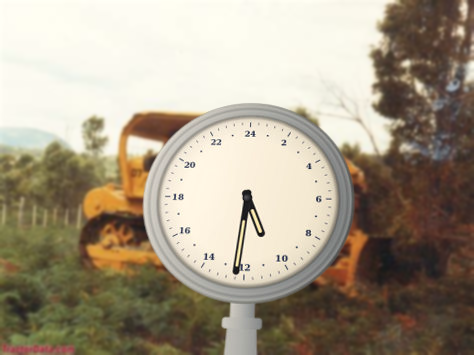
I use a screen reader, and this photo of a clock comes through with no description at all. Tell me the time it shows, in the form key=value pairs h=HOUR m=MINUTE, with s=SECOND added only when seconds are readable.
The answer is h=10 m=31
